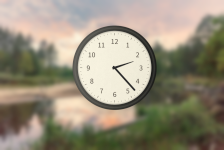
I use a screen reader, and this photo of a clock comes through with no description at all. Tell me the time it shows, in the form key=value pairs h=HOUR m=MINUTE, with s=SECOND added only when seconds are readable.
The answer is h=2 m=23
